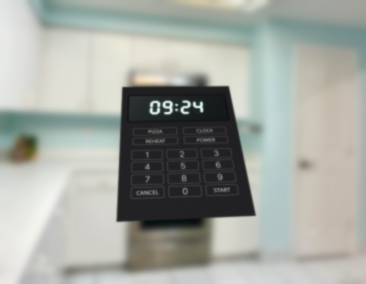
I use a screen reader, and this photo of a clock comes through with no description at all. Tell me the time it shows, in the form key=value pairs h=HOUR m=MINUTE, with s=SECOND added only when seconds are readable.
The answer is h=9 m=24
